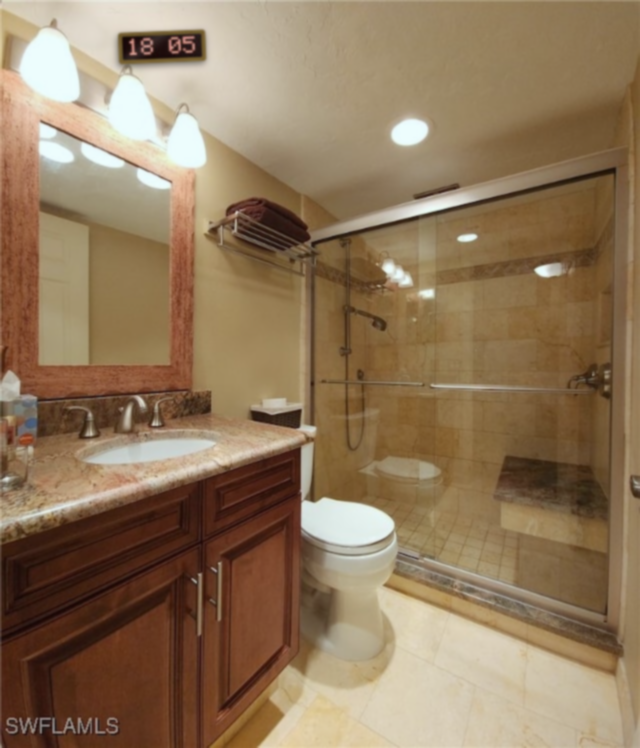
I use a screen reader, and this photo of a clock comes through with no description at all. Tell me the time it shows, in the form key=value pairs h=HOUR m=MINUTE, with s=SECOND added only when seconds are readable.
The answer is h=18 m=5
